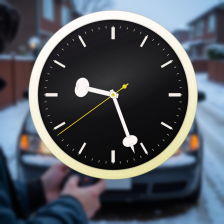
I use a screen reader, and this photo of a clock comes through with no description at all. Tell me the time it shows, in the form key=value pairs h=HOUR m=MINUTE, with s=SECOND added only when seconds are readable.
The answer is h=9 m=26 s=39
